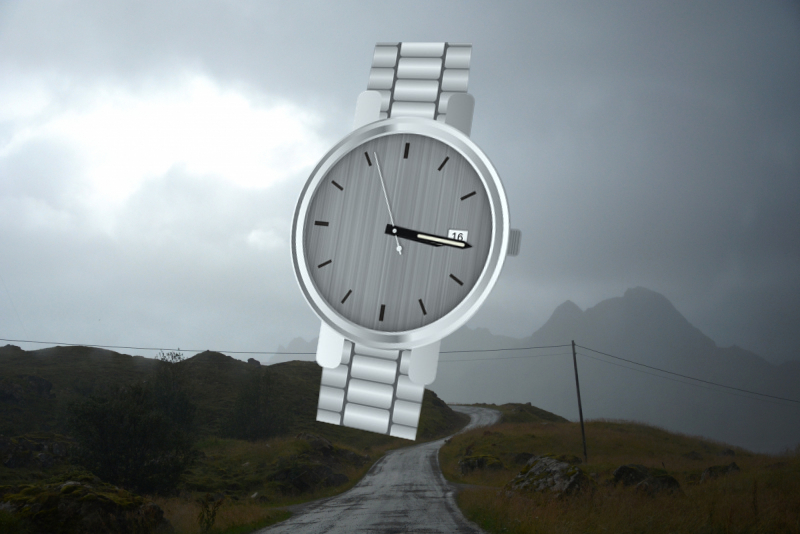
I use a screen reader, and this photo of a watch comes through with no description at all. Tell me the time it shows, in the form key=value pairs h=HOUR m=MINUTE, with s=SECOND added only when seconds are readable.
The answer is h=3 m=15 s=56
